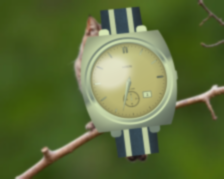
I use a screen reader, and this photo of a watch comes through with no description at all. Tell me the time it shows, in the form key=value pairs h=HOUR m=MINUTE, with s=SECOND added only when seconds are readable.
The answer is h=6 m=33
